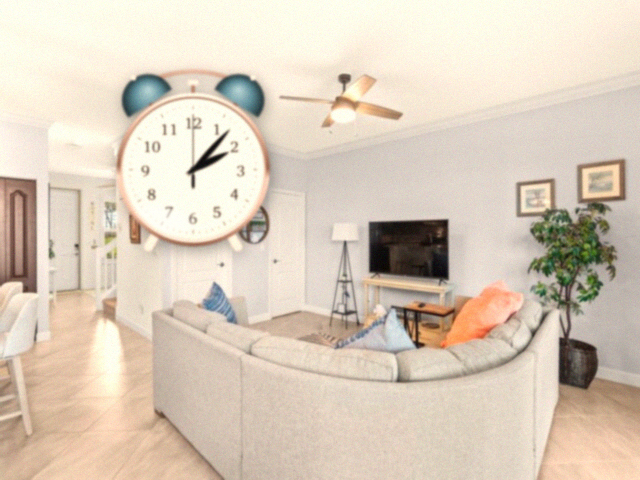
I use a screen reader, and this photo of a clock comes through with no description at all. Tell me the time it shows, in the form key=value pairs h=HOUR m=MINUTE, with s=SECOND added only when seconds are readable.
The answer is h=2 m=7 s=0
